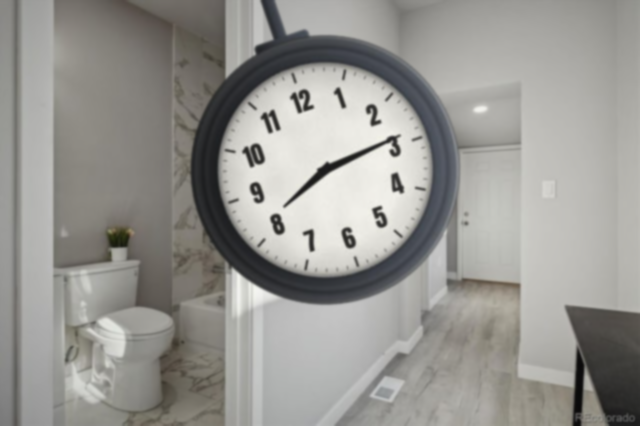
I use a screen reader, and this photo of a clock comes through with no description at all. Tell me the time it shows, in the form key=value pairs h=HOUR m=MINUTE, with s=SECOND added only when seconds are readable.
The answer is h=8 m=14
